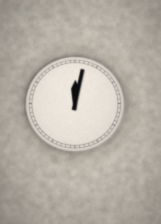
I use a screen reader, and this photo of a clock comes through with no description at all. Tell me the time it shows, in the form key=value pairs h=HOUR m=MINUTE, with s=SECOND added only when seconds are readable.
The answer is h=12 m=2
